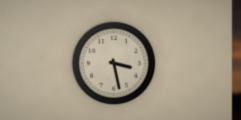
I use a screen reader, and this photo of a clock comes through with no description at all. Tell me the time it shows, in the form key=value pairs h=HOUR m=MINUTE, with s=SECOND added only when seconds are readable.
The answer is h=3 m=28
